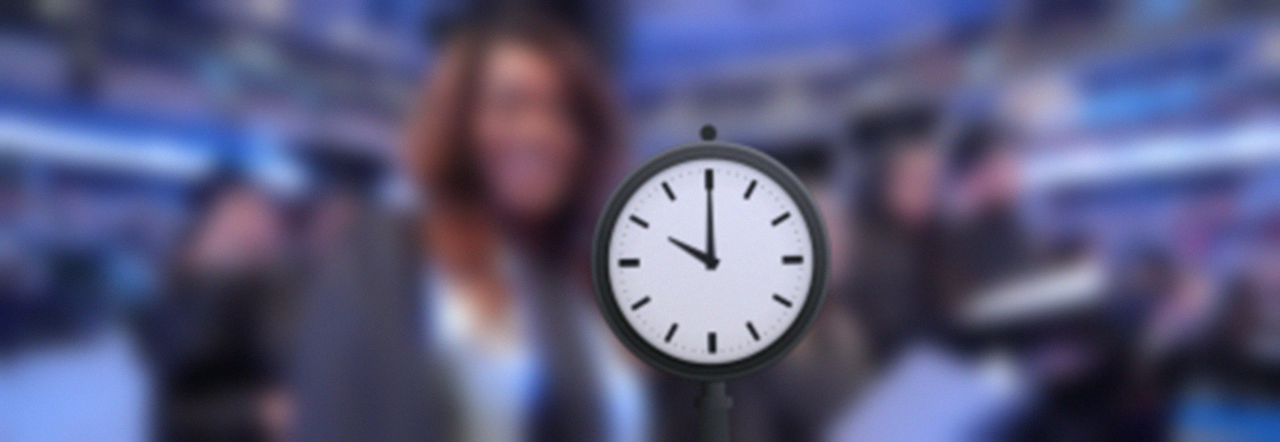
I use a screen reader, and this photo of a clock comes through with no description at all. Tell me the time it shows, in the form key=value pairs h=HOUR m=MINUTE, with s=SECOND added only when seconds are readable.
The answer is h=10 m=0
